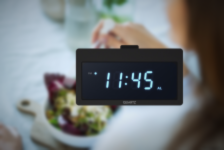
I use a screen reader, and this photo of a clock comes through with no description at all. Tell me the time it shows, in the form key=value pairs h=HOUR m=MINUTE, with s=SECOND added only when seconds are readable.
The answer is h=11 m=45
